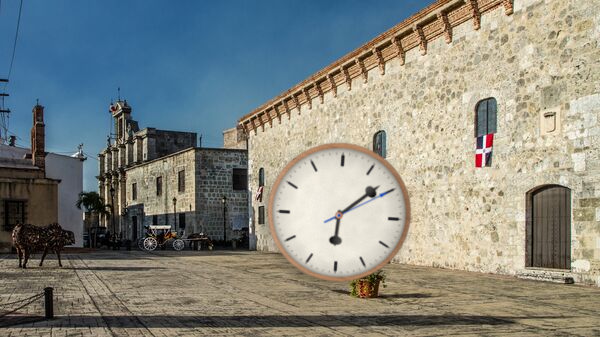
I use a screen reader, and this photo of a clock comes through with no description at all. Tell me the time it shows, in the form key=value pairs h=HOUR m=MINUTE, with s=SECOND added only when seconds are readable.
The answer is h=6 m=8 s=10
